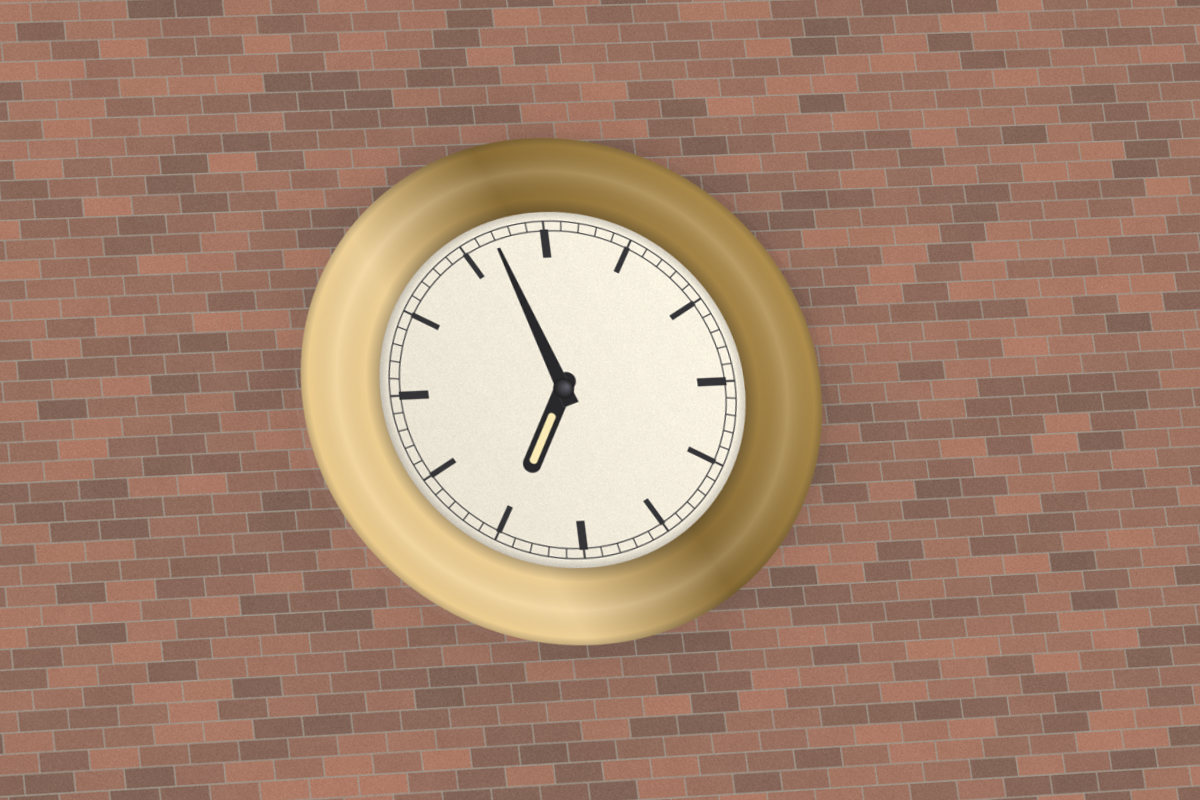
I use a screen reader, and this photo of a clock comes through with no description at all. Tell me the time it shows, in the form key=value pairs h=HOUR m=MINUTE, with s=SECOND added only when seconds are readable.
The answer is h=6 m=57
